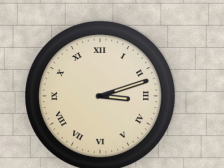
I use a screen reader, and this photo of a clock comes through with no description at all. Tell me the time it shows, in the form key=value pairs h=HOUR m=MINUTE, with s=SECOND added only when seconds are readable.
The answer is h=3 m=12
